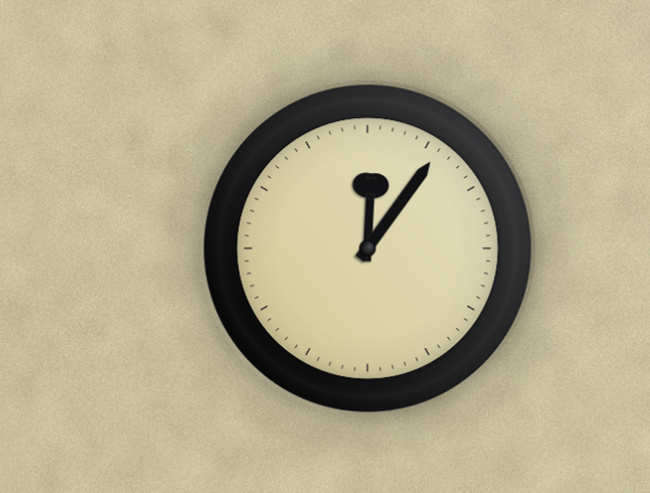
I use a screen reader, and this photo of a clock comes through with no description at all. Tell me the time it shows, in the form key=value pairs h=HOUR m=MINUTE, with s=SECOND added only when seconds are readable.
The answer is h=12 m=6
